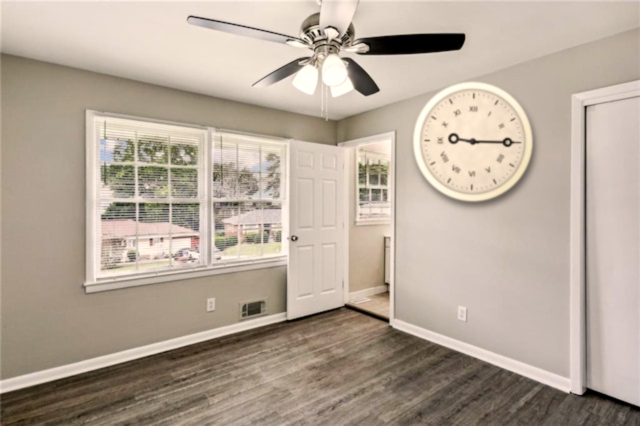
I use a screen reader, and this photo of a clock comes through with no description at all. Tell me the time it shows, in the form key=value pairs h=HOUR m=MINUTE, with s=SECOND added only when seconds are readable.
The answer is h=9 m=15
